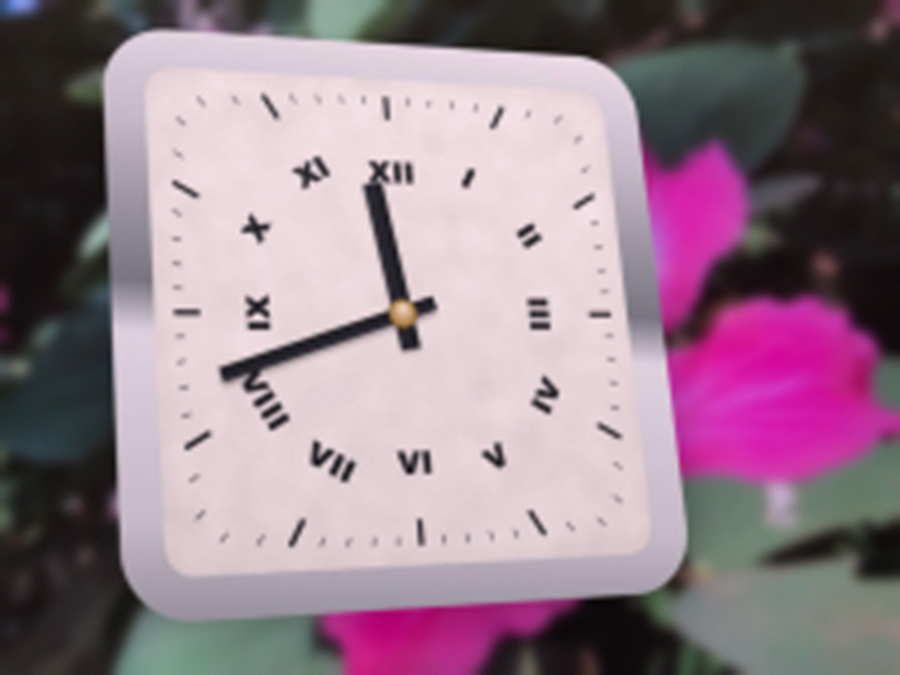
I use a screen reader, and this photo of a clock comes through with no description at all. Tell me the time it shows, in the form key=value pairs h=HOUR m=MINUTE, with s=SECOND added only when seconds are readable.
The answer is h=11 m=42
